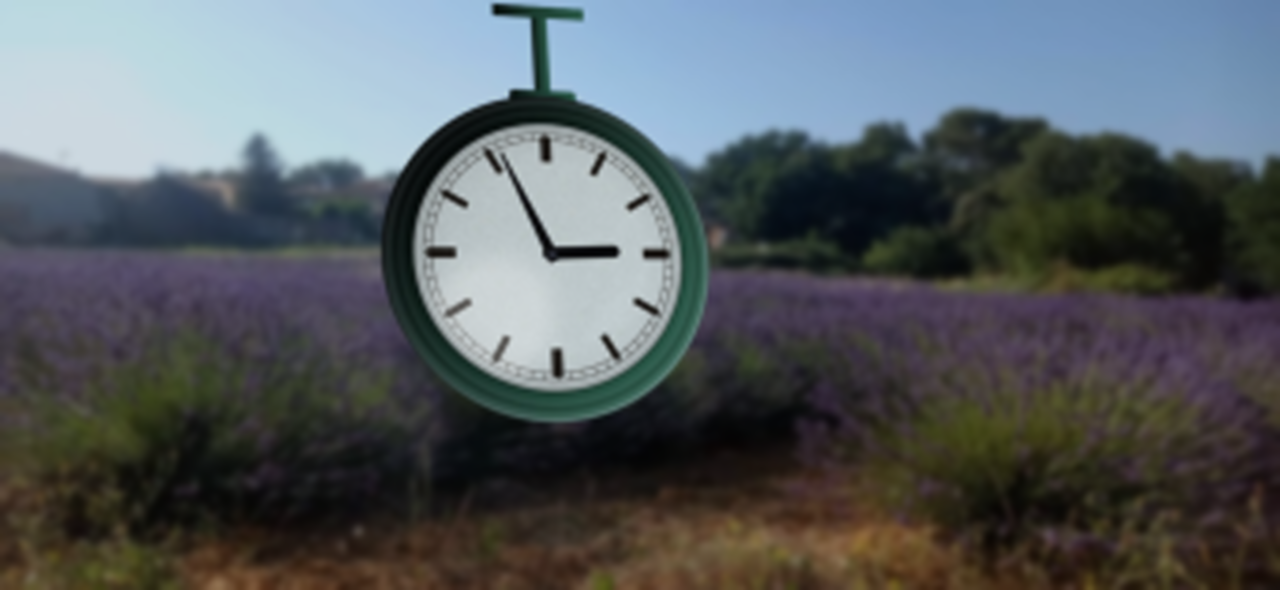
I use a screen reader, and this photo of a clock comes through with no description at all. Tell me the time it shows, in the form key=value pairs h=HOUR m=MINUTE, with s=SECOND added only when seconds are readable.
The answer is h=2 m=56
